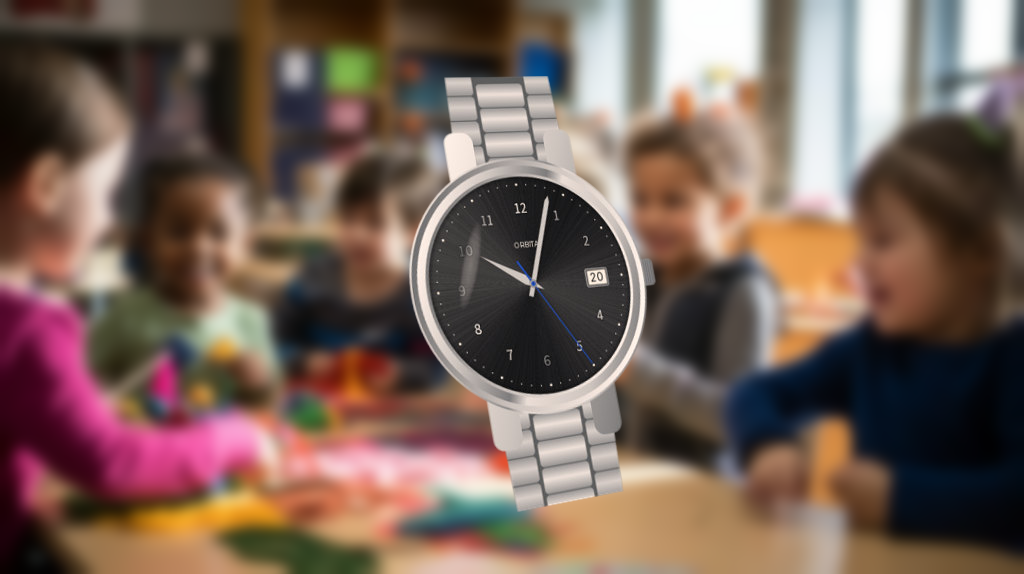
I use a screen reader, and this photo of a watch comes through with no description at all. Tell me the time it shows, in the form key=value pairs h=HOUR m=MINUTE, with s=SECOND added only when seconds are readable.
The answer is h=10 m=3 s=25
